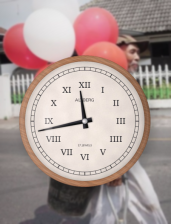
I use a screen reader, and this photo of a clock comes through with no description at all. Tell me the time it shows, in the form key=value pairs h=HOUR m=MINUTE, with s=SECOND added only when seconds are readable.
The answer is h=11 m=43
